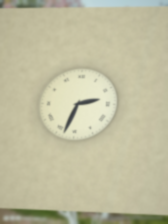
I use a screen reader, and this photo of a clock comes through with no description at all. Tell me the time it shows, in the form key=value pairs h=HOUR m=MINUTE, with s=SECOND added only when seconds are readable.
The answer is h=2 m=33
